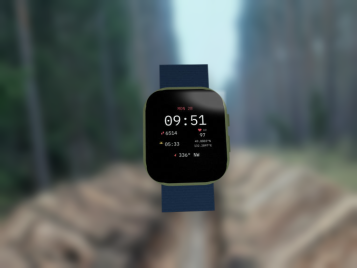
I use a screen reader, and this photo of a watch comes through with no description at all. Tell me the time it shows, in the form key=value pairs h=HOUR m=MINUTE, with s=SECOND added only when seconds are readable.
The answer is h=9 m=51
